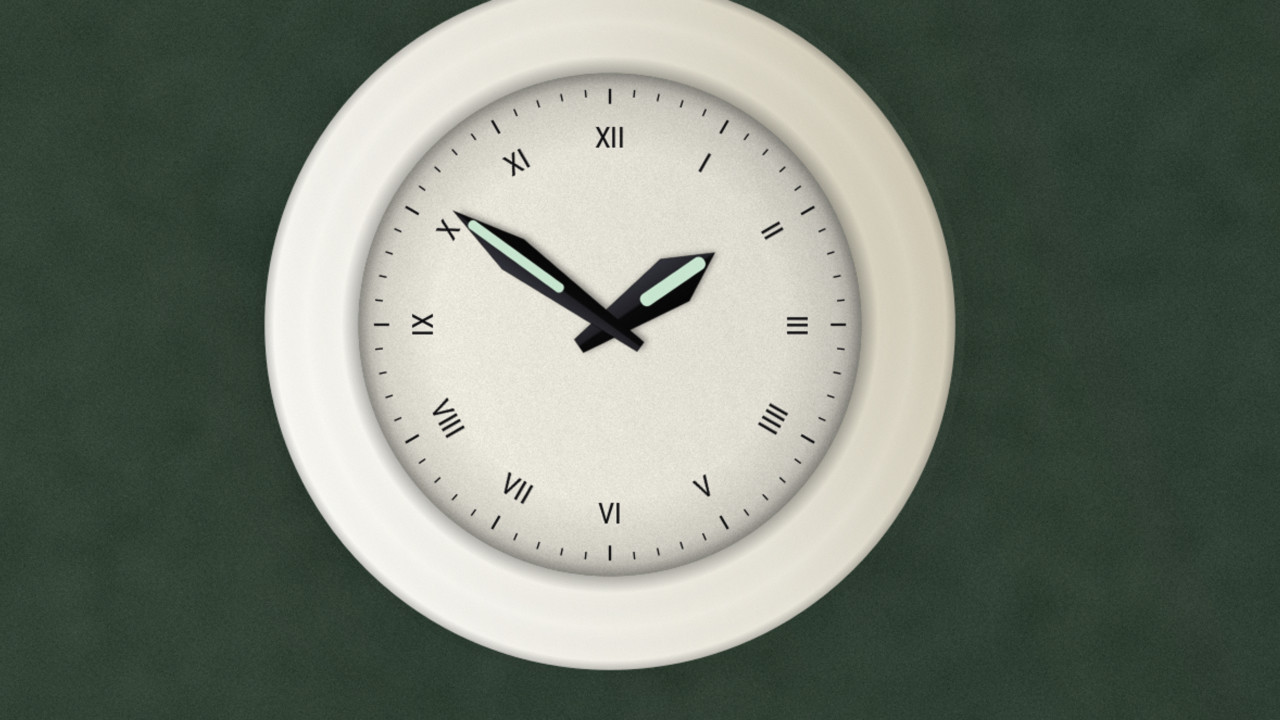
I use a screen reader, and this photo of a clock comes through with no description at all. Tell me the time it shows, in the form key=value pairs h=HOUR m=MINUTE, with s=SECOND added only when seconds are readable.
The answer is h=1 m=51
